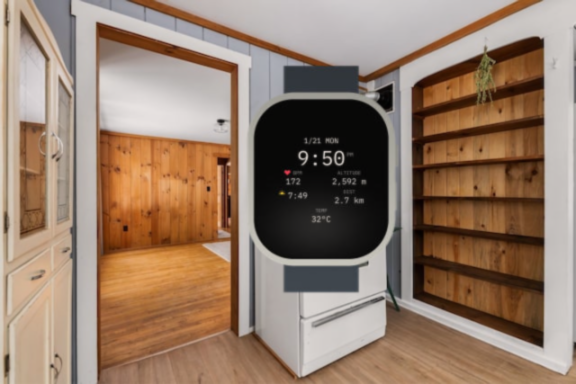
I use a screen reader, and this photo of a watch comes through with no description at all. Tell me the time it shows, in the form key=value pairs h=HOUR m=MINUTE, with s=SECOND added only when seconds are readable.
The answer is h=9 m=50
